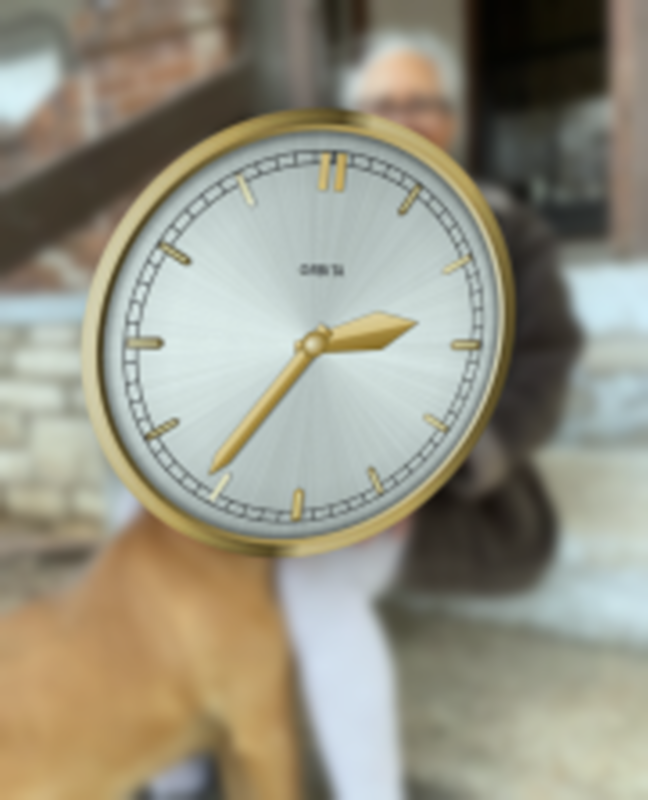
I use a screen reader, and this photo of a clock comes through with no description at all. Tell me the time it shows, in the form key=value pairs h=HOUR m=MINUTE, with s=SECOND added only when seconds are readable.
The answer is h=2 m=36
